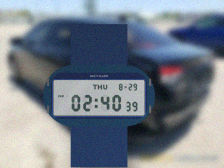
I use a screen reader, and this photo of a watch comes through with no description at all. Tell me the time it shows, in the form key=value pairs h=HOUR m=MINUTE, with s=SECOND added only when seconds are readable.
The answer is h=2 m=40 s=39
